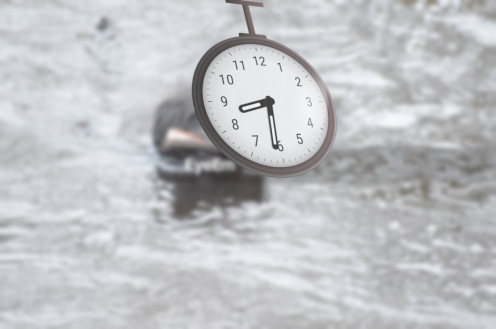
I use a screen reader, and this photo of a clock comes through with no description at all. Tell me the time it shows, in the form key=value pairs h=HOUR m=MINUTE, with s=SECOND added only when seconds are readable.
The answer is h=8 m=31
